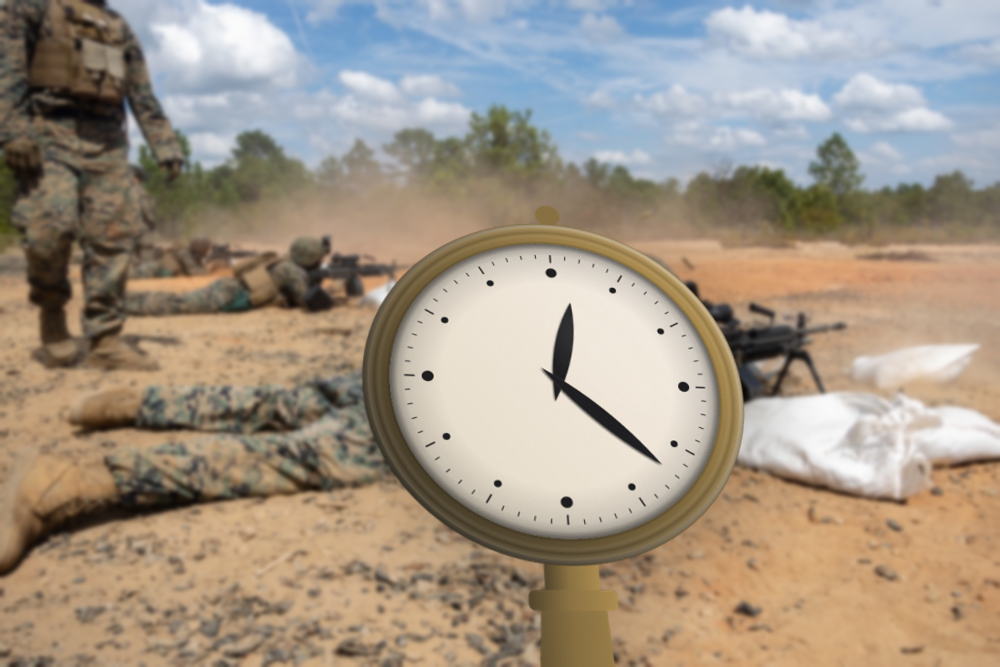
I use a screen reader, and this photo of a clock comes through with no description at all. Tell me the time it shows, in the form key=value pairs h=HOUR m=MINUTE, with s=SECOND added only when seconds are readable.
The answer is h=12 m=22
